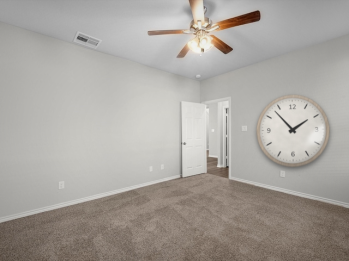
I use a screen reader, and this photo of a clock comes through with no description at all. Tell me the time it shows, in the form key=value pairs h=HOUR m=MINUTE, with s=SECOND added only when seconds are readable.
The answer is h=1 m=53
